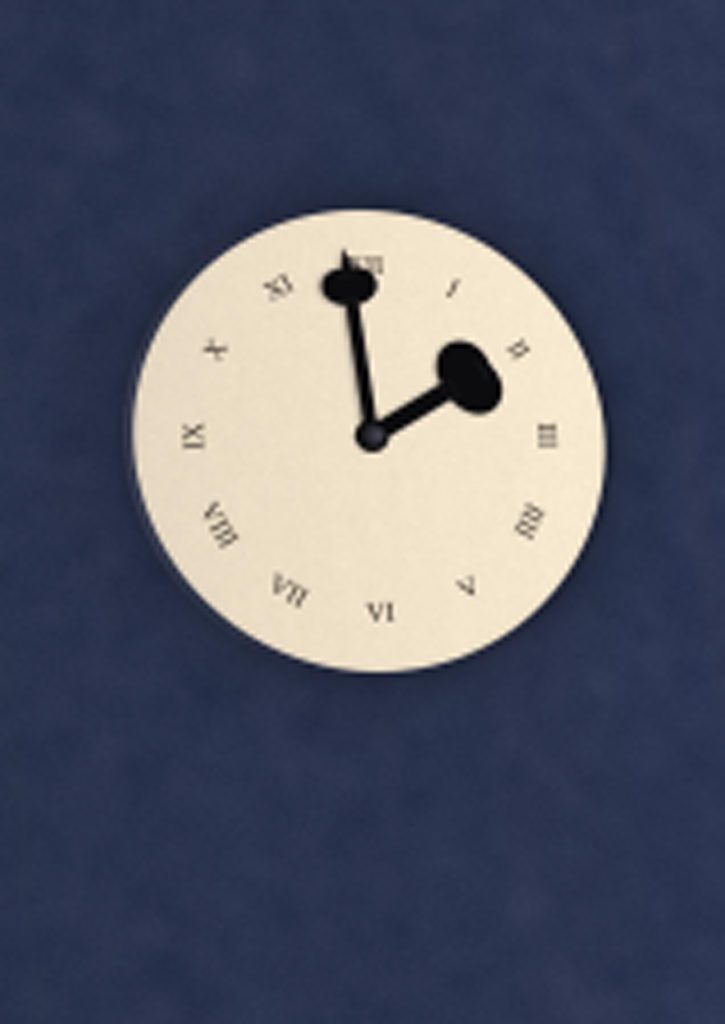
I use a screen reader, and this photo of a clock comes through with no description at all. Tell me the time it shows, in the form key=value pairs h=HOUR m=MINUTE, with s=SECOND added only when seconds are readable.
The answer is h=1 m=59
